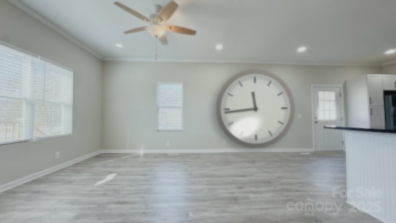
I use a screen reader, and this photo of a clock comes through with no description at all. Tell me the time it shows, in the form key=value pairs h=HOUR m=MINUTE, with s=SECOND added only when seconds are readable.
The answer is h=11 m=44
